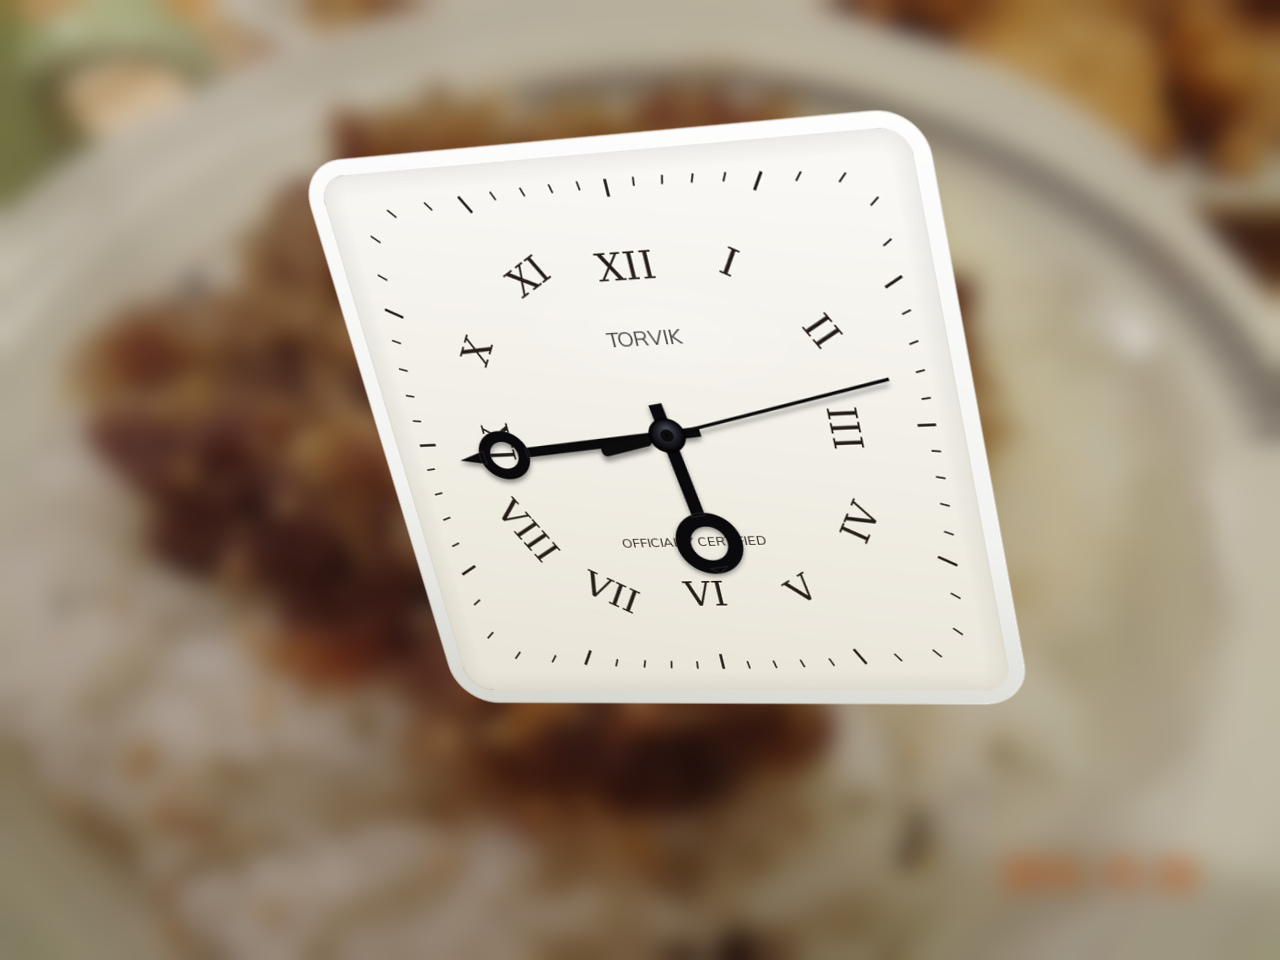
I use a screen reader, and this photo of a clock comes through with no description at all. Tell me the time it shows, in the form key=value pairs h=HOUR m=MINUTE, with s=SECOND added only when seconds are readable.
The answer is h=5 m=44 s=13
